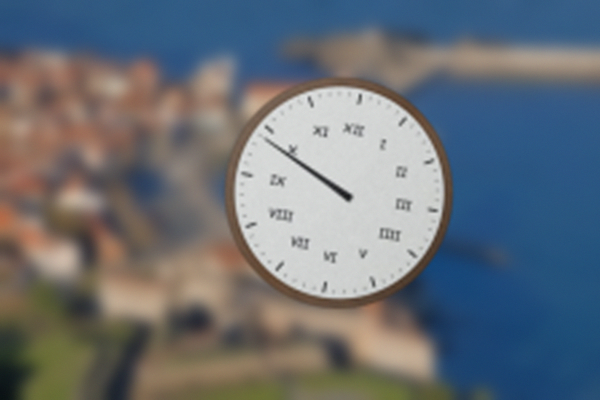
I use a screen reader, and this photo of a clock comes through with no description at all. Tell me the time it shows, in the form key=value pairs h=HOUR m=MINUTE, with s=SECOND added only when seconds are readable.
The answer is h=9 m=49
